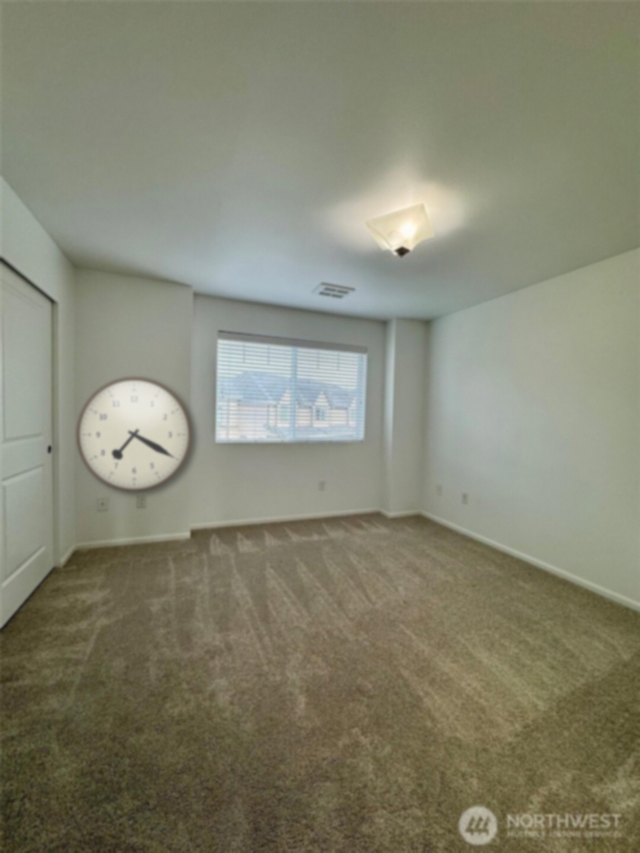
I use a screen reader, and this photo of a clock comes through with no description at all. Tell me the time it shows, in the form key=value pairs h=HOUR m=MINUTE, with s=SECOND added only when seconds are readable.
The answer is h=7 m=20
